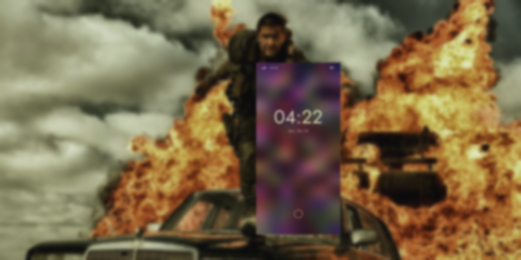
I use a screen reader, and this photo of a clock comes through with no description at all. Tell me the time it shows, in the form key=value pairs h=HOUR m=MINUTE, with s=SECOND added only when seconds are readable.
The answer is h=4 m=22
